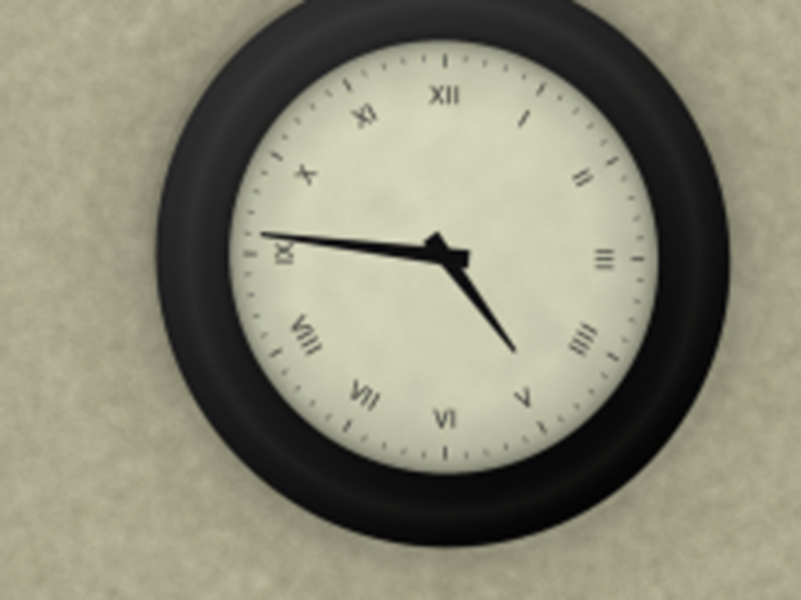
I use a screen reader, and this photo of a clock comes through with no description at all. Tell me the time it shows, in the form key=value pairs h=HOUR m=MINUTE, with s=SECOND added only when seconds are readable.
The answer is h=4 m=46
